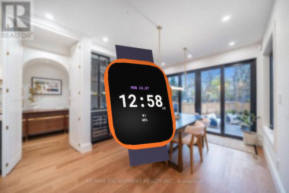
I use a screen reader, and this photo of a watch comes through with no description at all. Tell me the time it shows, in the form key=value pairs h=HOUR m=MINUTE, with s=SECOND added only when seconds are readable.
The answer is h=12 m=58
